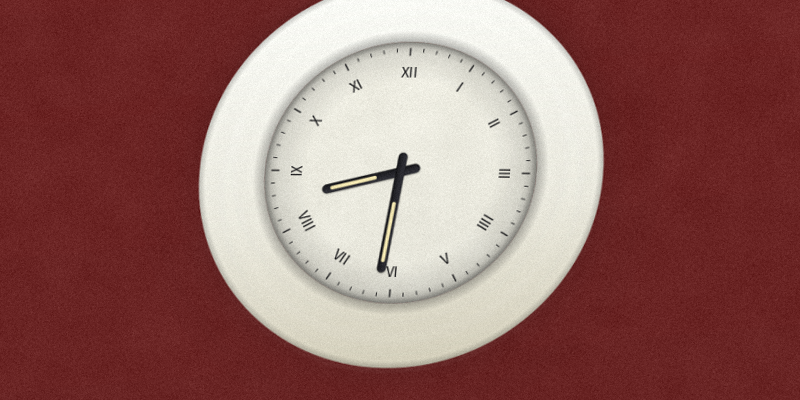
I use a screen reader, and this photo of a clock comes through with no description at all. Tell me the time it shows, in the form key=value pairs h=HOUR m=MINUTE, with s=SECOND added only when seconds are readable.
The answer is h=8 m=31
